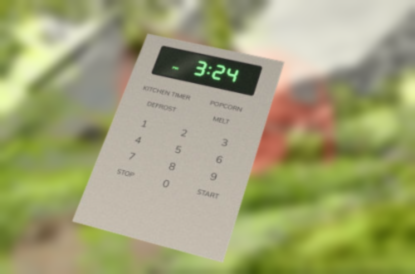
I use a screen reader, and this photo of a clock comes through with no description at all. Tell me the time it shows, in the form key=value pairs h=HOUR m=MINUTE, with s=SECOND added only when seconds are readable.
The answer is h=3 m=24
